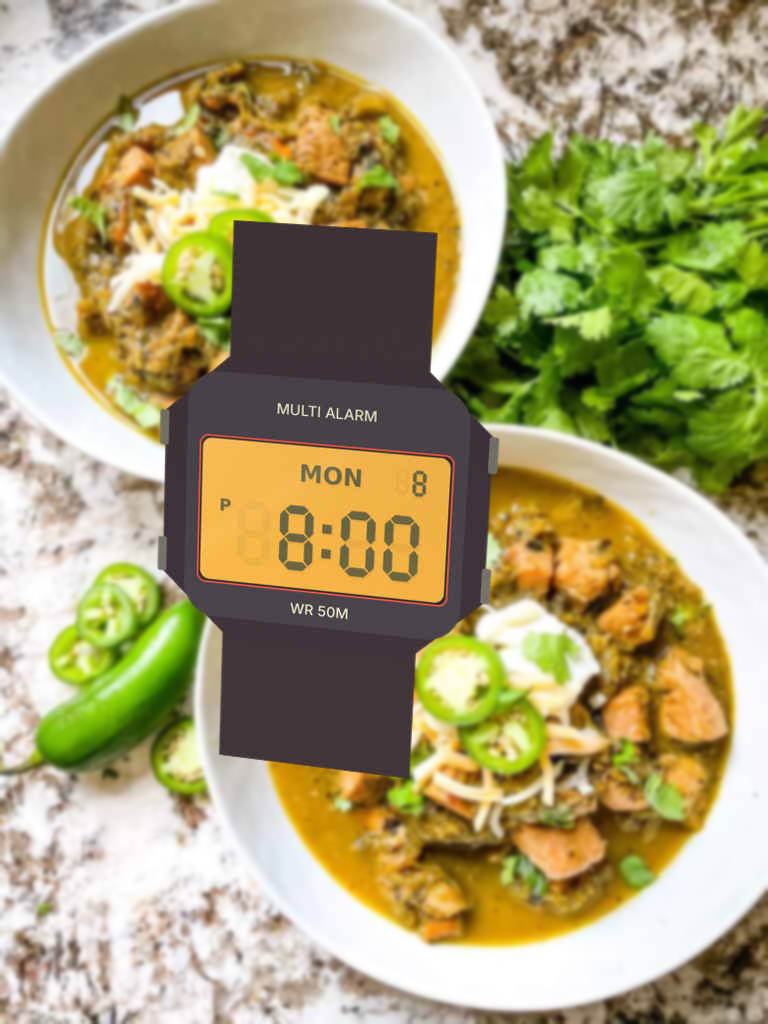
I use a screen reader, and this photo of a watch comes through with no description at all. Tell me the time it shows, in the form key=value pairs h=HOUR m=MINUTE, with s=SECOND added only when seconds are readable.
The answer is h=8 m=0
